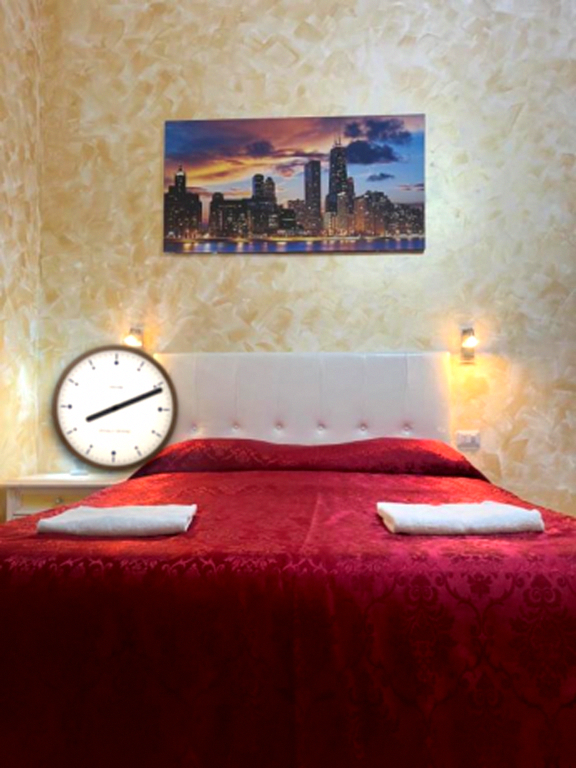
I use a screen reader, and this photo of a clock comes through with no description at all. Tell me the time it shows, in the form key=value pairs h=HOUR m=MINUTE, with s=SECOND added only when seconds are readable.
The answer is h=8 m=11
